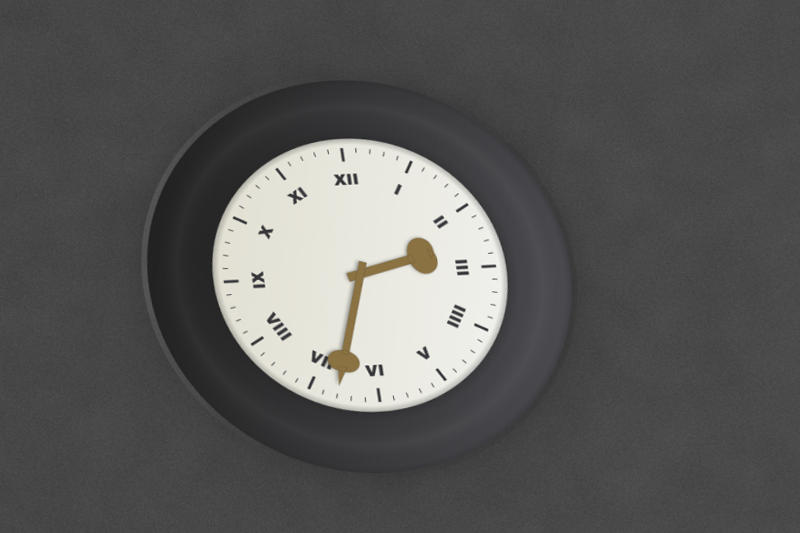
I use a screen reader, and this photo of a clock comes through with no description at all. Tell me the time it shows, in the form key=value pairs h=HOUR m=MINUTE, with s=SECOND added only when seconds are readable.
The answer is h=2 m=33
